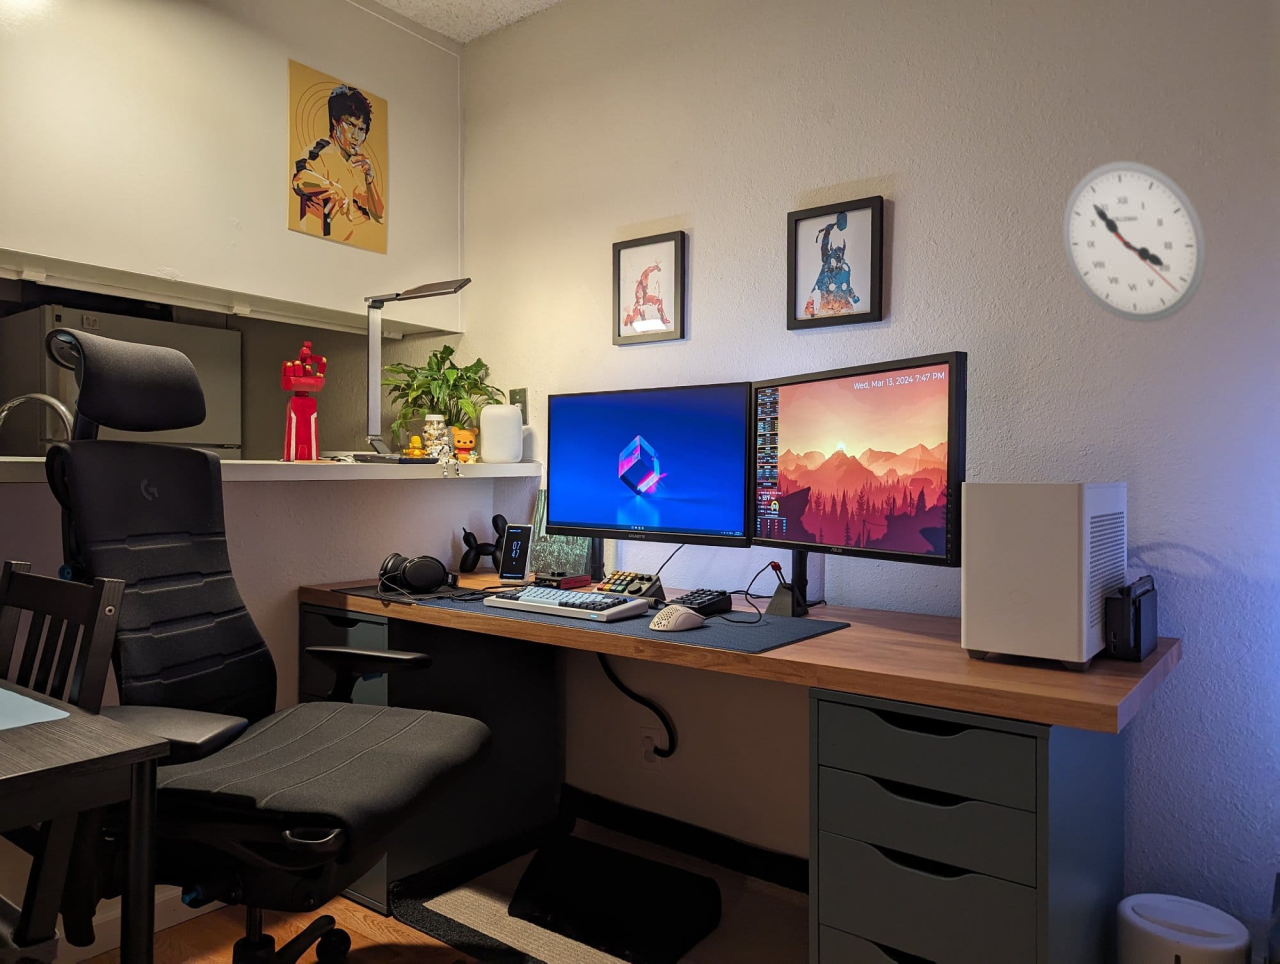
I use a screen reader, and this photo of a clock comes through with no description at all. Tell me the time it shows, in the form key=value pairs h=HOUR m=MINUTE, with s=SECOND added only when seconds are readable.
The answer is h=3 m=53 s=22
